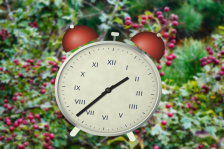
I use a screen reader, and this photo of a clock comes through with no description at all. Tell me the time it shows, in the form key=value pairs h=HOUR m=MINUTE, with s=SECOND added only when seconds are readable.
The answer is h=1 m=37
